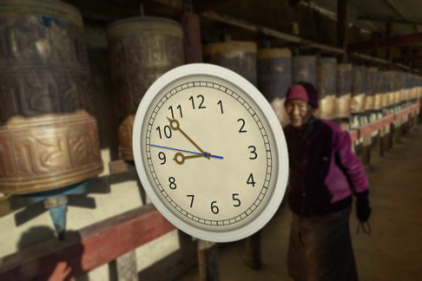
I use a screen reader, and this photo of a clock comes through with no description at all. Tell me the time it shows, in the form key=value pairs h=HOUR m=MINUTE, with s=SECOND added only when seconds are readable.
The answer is h=8 m=52 s=47
